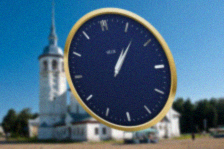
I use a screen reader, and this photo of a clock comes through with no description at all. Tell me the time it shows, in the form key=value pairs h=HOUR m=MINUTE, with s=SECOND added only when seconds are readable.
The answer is h=1 m=7
